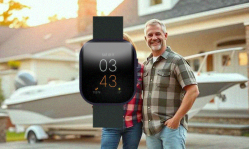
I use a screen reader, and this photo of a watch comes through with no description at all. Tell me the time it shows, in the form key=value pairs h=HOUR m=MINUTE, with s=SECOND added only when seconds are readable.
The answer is h=3 m=43
